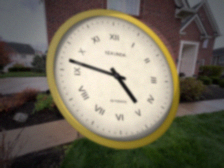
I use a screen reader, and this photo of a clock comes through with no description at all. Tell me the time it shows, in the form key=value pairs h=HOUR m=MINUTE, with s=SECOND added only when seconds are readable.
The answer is h=4 m=47
